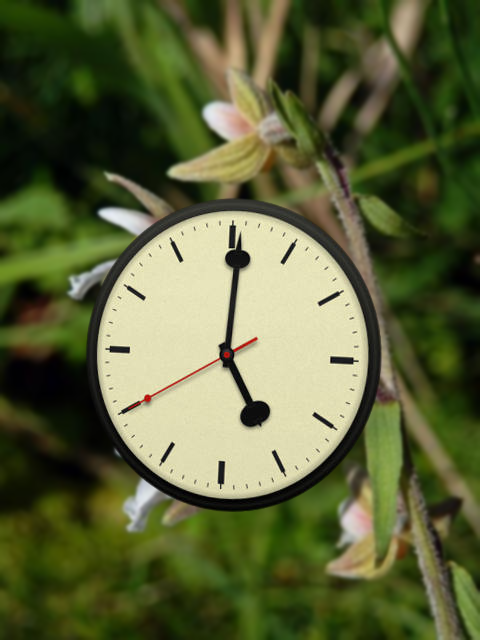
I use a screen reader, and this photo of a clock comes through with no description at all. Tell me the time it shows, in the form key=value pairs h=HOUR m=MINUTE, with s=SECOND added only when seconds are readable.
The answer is h=5 m=0 s=40
